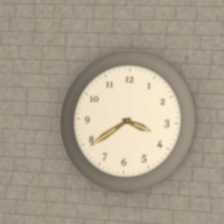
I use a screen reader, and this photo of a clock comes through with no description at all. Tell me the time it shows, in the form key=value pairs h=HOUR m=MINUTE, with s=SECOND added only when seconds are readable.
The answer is h=3 m=39
